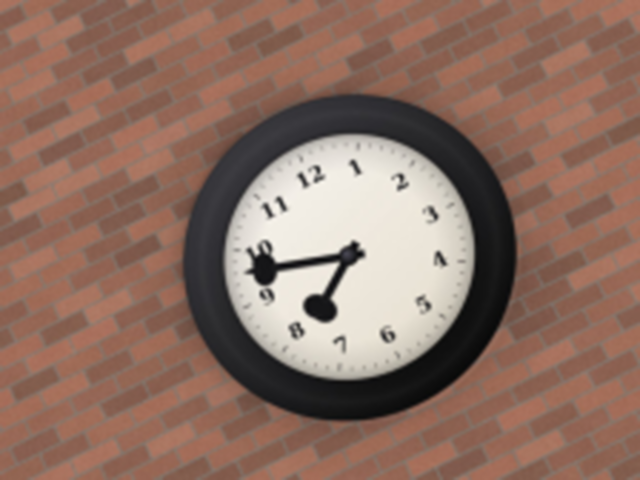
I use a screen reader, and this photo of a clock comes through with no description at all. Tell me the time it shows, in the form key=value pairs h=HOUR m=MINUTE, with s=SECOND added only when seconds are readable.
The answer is h=7 m=48
